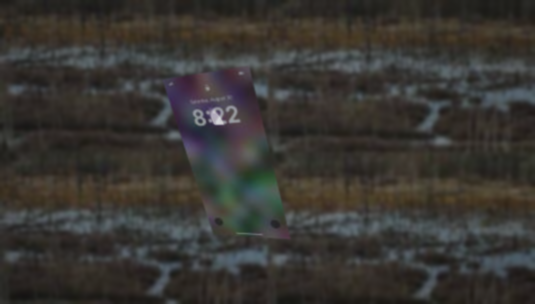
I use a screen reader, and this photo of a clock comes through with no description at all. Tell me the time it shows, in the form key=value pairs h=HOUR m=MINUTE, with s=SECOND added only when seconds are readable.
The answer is h=8 m=22
